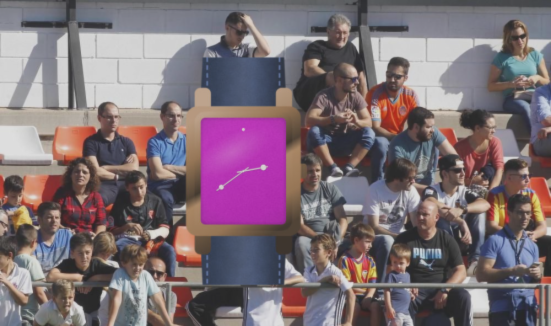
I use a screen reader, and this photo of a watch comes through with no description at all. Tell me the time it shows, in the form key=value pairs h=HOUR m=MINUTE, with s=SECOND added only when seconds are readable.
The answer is h=2 m=39
